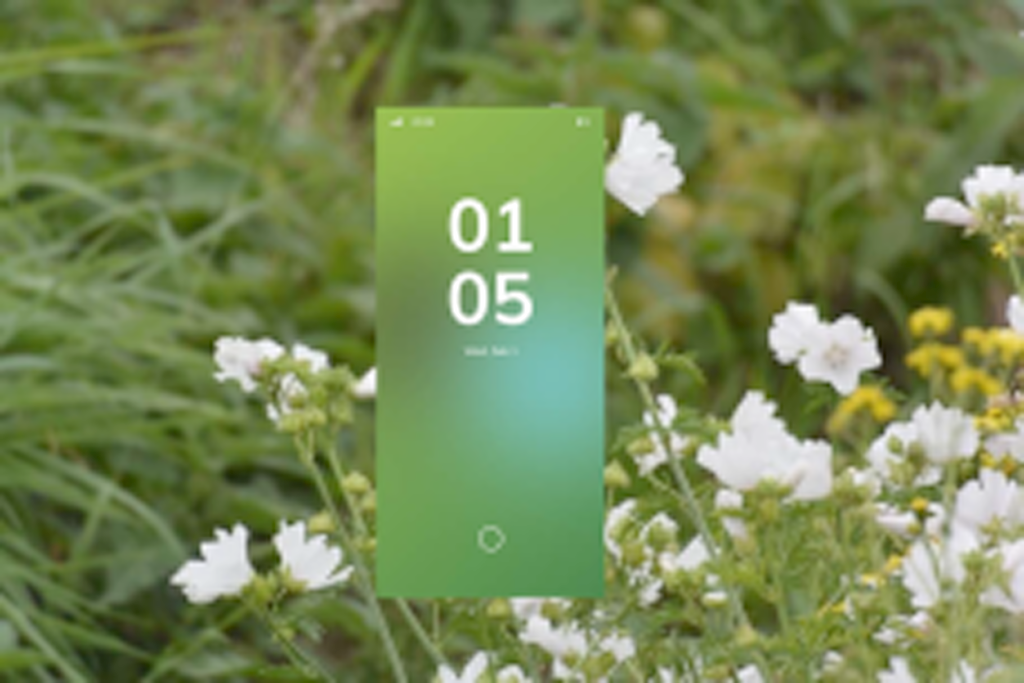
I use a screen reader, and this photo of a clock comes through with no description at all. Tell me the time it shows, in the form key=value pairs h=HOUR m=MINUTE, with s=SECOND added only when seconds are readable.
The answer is h=1 m=5
